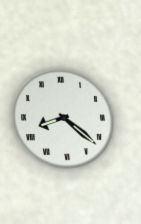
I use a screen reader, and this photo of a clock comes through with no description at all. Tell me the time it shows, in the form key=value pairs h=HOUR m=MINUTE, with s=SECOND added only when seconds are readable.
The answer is h=8 m=22
